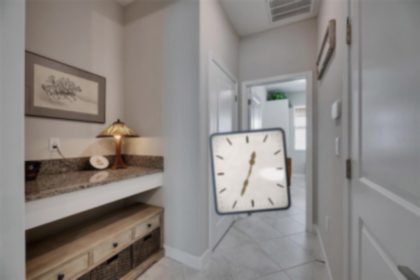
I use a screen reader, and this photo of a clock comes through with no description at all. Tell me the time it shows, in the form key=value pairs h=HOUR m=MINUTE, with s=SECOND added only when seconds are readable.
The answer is h=12 m=34
